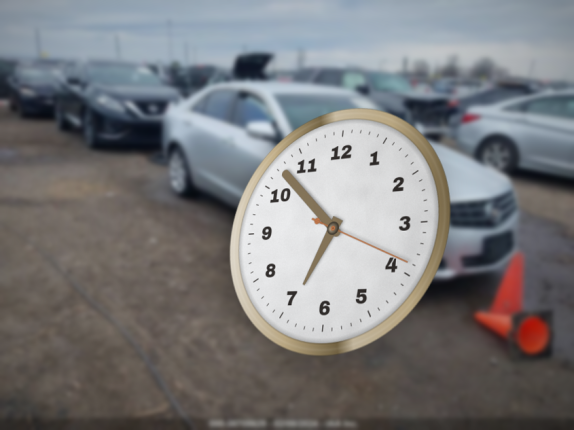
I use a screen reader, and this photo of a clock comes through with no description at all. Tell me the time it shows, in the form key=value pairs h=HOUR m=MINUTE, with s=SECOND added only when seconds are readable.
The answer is h=6 m=52 s=19
